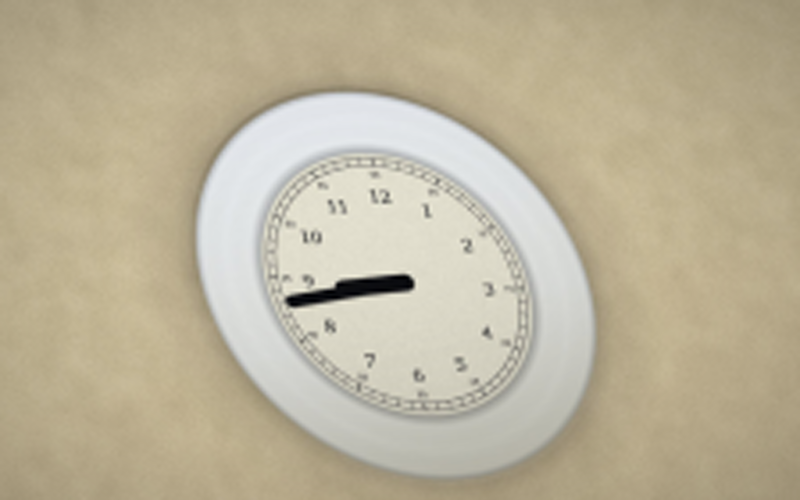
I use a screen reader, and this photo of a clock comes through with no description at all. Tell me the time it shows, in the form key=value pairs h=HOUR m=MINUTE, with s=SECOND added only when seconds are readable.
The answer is h=8 m=43
